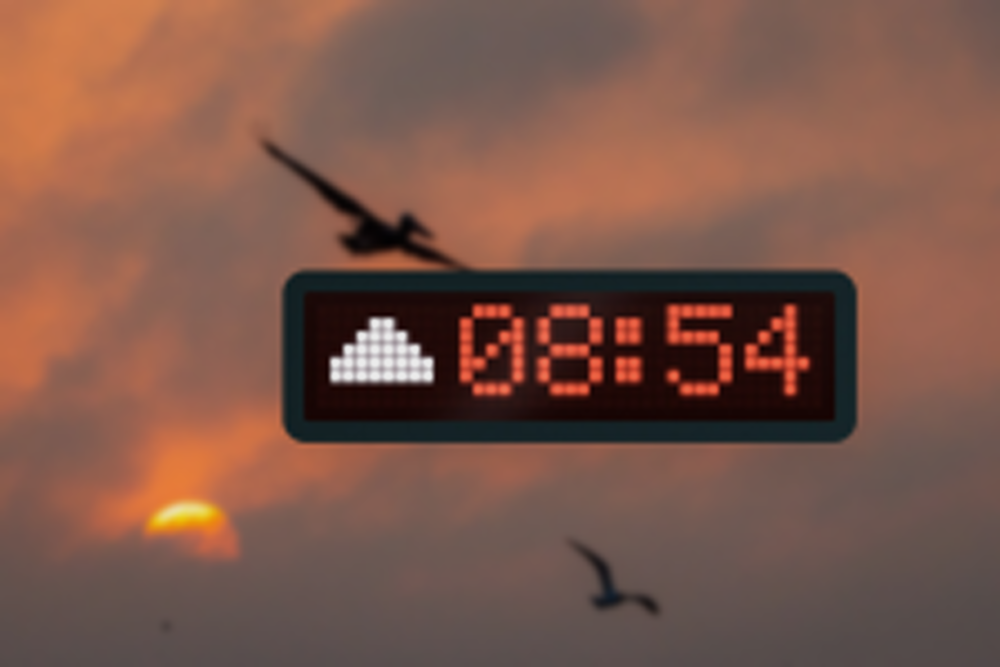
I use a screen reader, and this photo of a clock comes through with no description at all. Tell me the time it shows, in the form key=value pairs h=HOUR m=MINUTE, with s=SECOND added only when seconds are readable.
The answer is h=8 m=54
